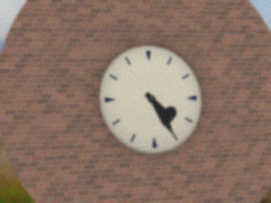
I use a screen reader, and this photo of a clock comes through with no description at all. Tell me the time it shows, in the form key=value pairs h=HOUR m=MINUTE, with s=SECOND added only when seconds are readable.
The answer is h=4 m=25
